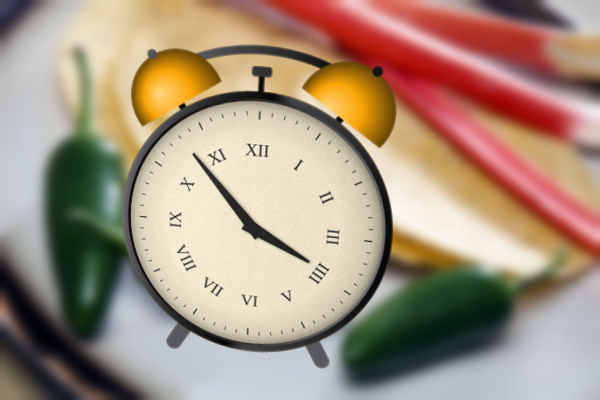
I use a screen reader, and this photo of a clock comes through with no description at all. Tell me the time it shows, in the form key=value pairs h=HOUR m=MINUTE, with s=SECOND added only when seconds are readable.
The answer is h=3 m=53
